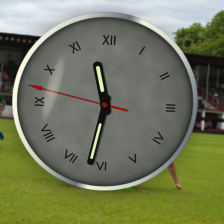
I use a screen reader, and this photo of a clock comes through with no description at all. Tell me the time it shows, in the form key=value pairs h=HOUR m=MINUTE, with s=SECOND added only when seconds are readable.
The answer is h=11 m=31 s=47
